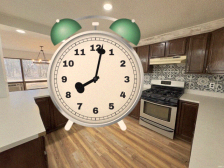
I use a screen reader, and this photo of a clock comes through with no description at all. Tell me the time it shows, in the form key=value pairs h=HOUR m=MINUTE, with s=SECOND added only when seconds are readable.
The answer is h=8 m=2
